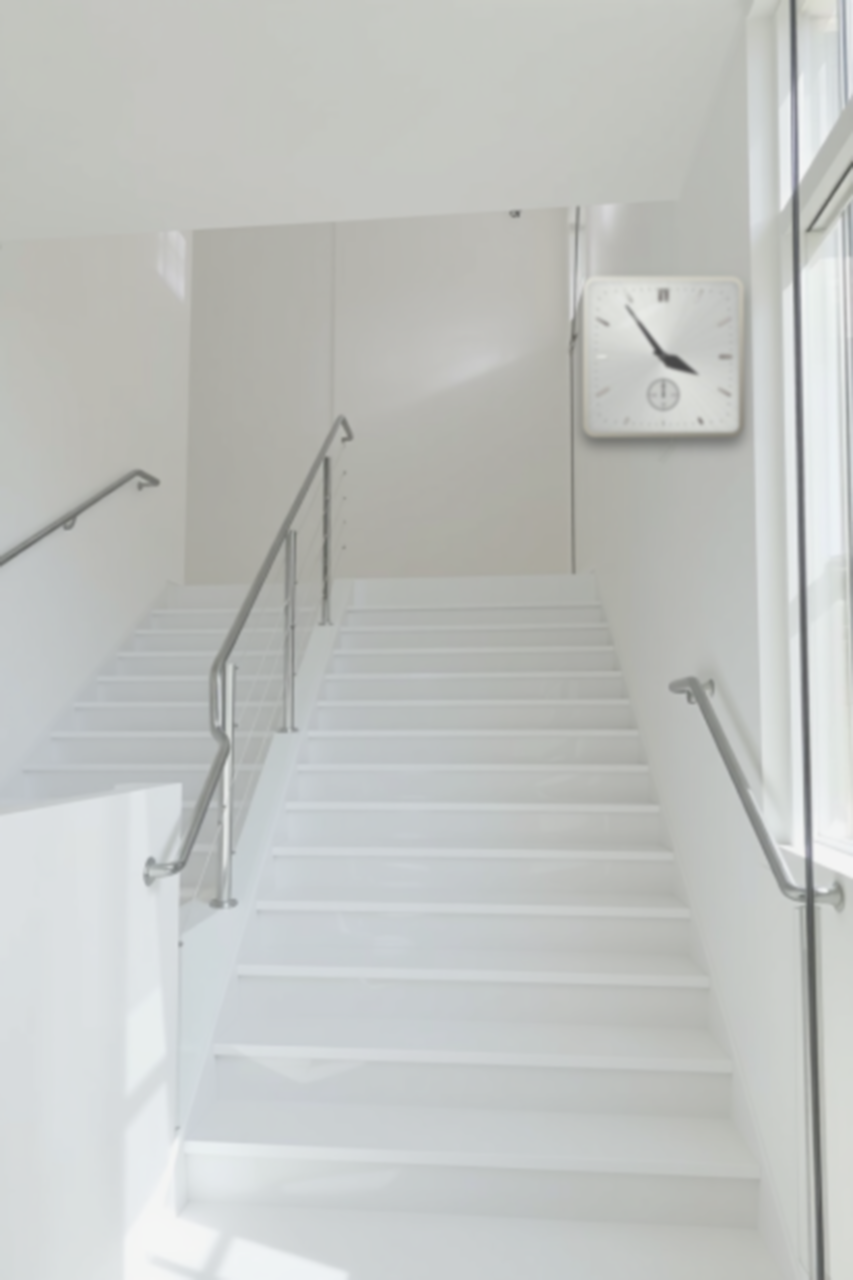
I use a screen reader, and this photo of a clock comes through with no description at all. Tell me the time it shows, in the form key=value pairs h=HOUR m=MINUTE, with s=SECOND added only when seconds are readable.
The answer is h=3 m=54
